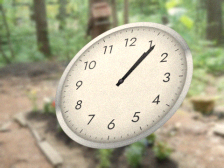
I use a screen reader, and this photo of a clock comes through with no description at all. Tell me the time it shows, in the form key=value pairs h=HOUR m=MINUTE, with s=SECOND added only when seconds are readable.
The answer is h=1 m=6
